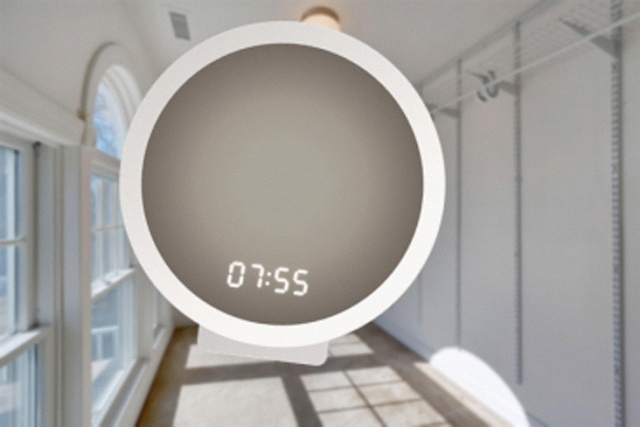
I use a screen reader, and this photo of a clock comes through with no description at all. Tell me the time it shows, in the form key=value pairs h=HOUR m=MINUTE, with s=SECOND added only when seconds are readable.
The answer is h=7 m=55
